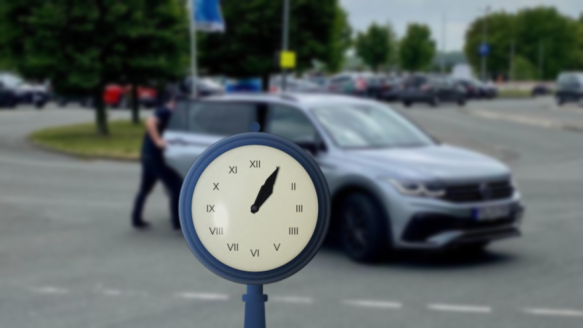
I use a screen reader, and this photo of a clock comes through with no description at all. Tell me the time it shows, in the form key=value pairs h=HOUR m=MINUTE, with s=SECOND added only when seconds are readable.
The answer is h=1 m=5
